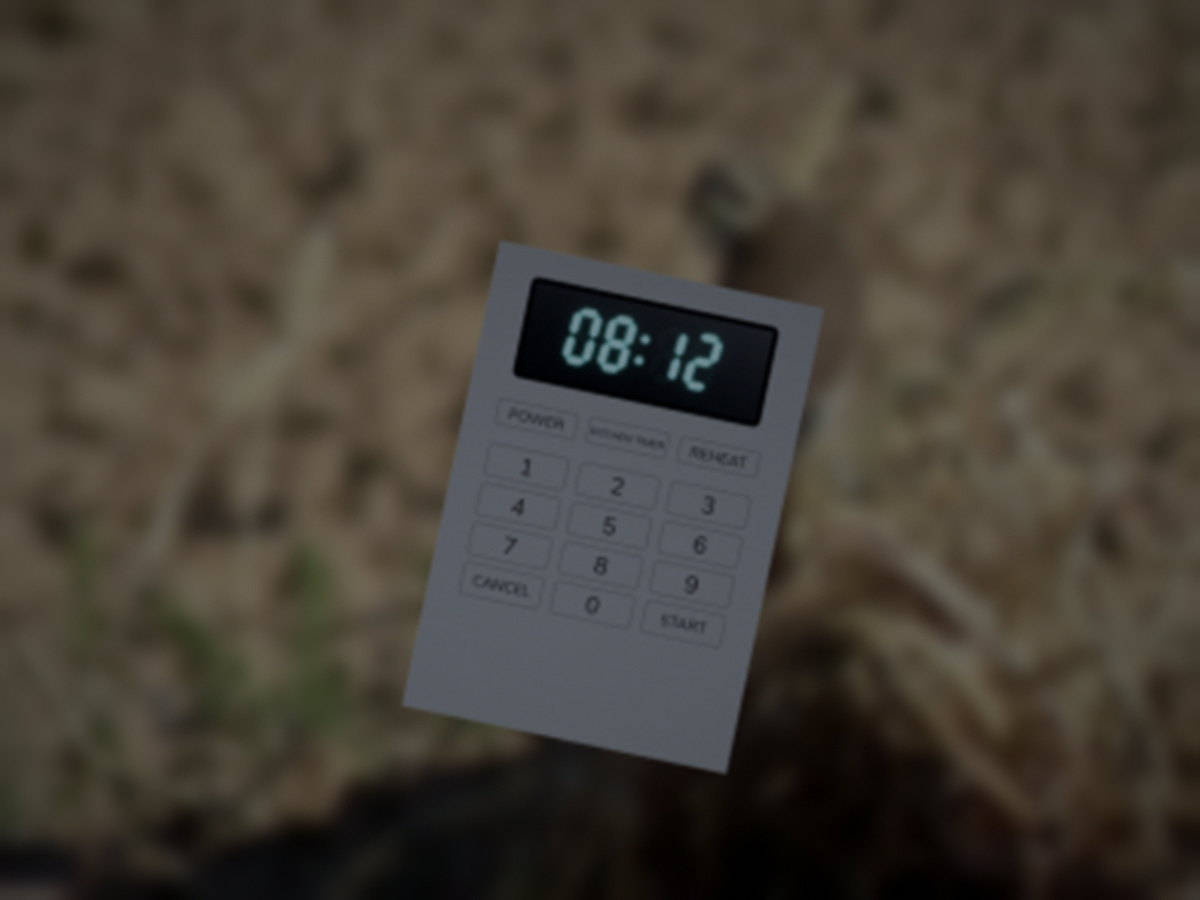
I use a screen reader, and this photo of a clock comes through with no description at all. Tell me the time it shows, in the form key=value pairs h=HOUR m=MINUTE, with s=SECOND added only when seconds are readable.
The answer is h=8 m=12
